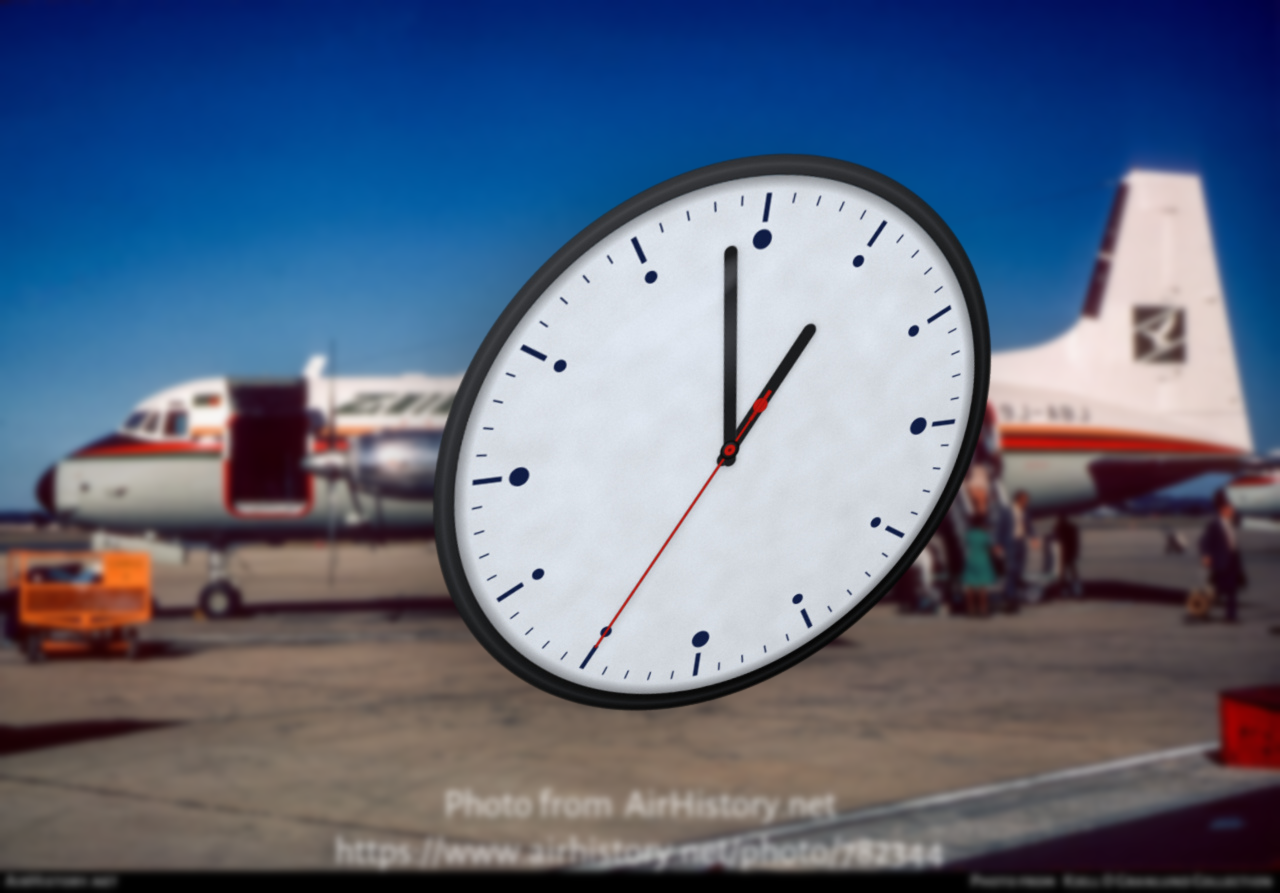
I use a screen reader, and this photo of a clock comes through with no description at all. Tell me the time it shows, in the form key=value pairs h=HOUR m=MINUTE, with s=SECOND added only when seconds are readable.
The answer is h=12 m=58 s=35
